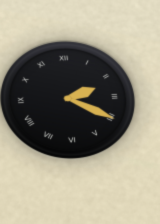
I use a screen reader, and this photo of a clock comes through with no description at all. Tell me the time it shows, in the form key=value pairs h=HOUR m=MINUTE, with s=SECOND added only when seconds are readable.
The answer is h=2 m=20
